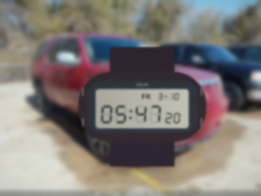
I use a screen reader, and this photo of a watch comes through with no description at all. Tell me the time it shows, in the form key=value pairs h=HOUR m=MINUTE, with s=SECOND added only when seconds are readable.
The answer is h=5 m=47 s=20
